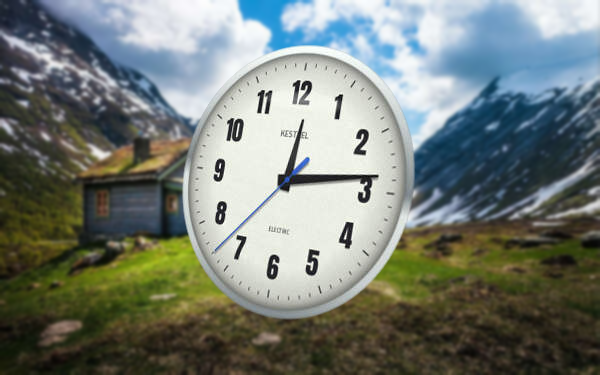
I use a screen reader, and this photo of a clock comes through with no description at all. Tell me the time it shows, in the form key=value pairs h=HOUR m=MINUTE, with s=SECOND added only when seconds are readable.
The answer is h=12 m=13 s=37
